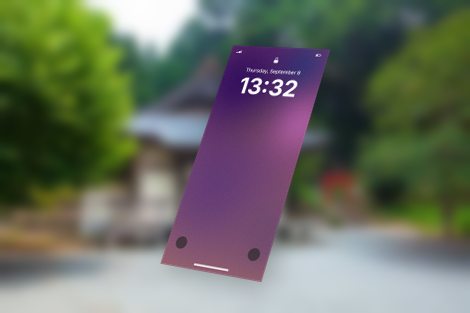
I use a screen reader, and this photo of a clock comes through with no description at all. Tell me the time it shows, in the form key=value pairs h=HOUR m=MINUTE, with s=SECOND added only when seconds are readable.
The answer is h=13 m=32
